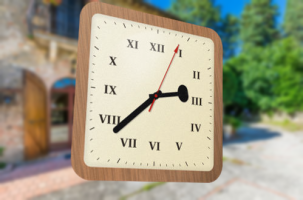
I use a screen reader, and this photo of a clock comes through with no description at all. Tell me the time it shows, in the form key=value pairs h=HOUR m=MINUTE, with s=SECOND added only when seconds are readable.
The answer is h=2 m=38 s=4
